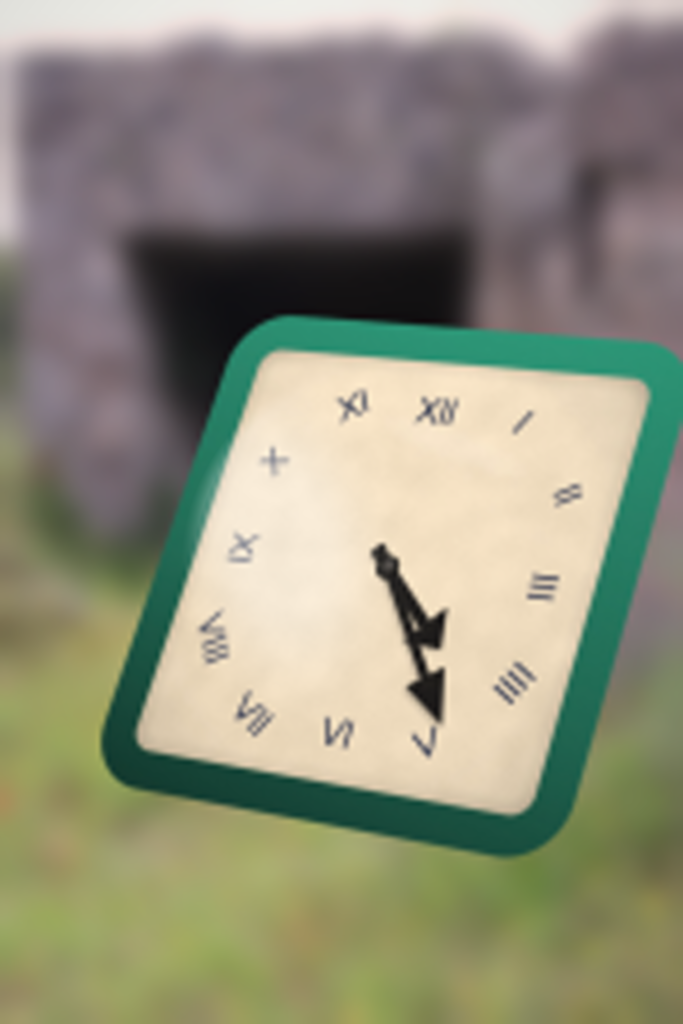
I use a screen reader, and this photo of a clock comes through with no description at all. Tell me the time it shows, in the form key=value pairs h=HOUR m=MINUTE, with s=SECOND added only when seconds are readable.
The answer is h=4 m=24
